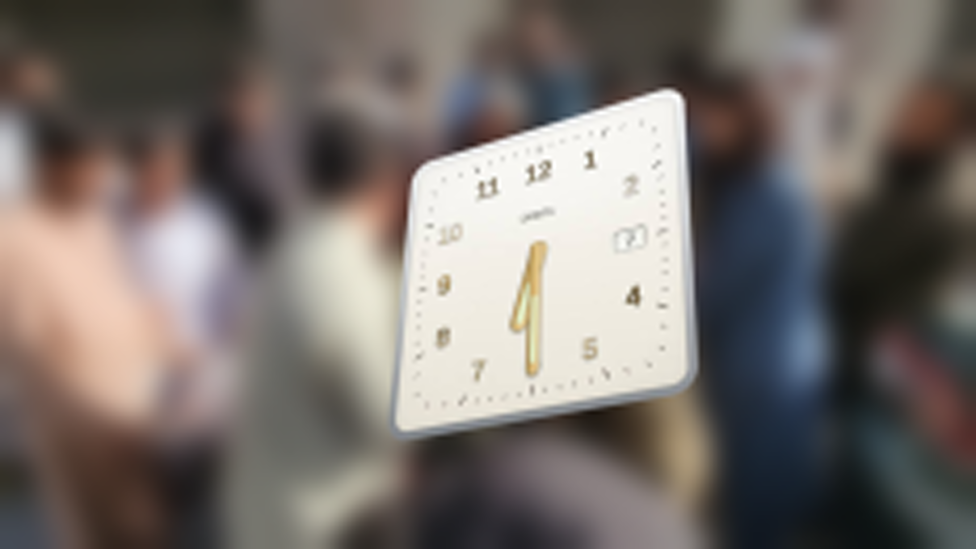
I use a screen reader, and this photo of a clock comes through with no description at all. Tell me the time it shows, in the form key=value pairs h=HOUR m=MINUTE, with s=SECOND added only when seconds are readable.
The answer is h=6 m=30
